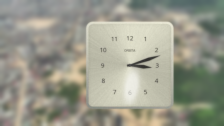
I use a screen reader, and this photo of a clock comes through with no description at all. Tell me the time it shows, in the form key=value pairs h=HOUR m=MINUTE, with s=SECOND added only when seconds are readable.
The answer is h=3 m=12
